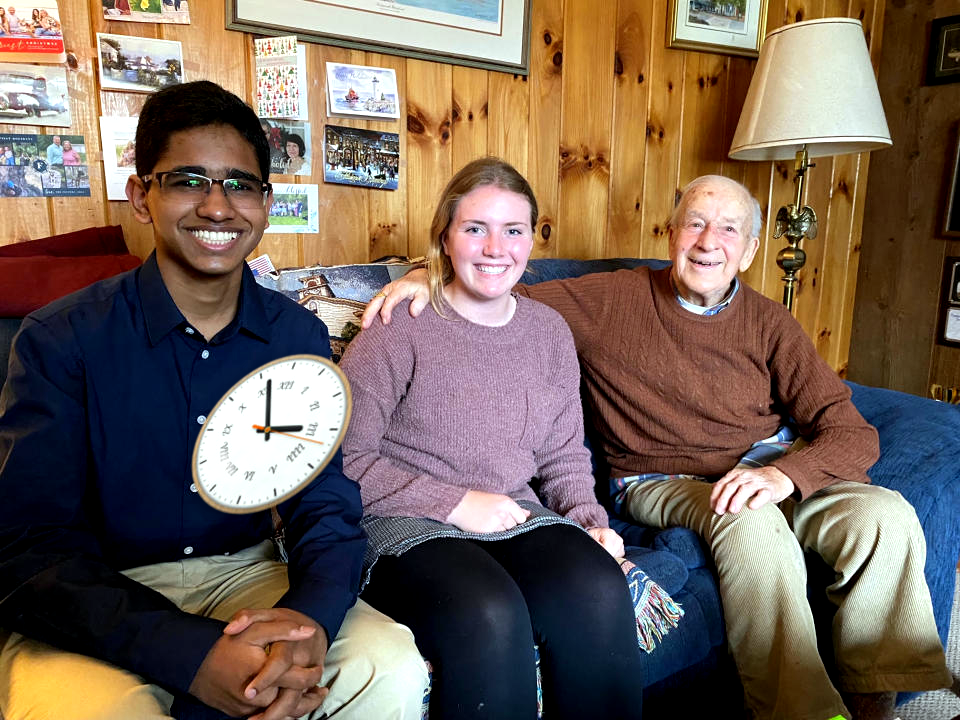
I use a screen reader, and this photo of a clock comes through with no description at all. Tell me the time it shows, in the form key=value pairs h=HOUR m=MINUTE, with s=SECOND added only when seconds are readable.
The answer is h=2 m=56 s=17
